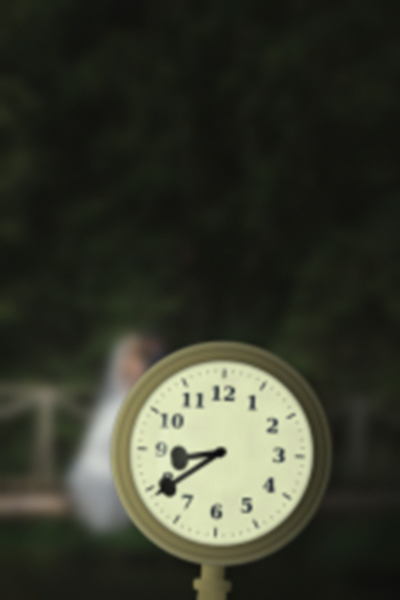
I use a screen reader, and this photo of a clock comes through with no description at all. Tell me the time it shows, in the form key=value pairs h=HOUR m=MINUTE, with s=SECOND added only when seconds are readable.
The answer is h=8 m=39
